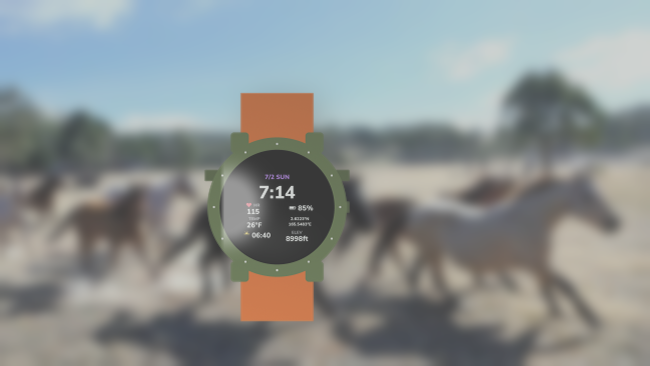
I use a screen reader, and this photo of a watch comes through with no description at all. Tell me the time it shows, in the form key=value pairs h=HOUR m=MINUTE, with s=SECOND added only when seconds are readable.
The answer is h=7 m=14
